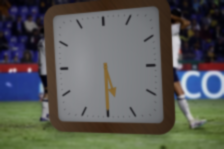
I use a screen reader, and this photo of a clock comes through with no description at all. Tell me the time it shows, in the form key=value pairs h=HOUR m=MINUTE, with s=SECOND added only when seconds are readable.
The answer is h=5 m=30
